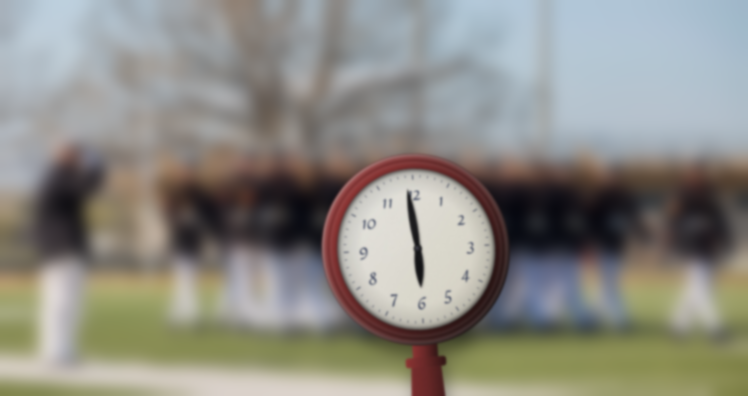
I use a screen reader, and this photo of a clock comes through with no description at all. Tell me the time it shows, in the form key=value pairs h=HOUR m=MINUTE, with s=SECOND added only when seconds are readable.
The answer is h=5 m=59
